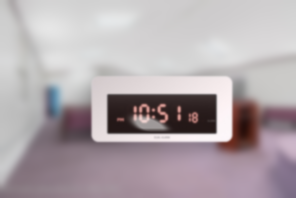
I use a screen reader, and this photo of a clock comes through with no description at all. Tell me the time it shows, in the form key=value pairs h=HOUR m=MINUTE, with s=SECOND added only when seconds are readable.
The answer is h=10 m=51 s=18
